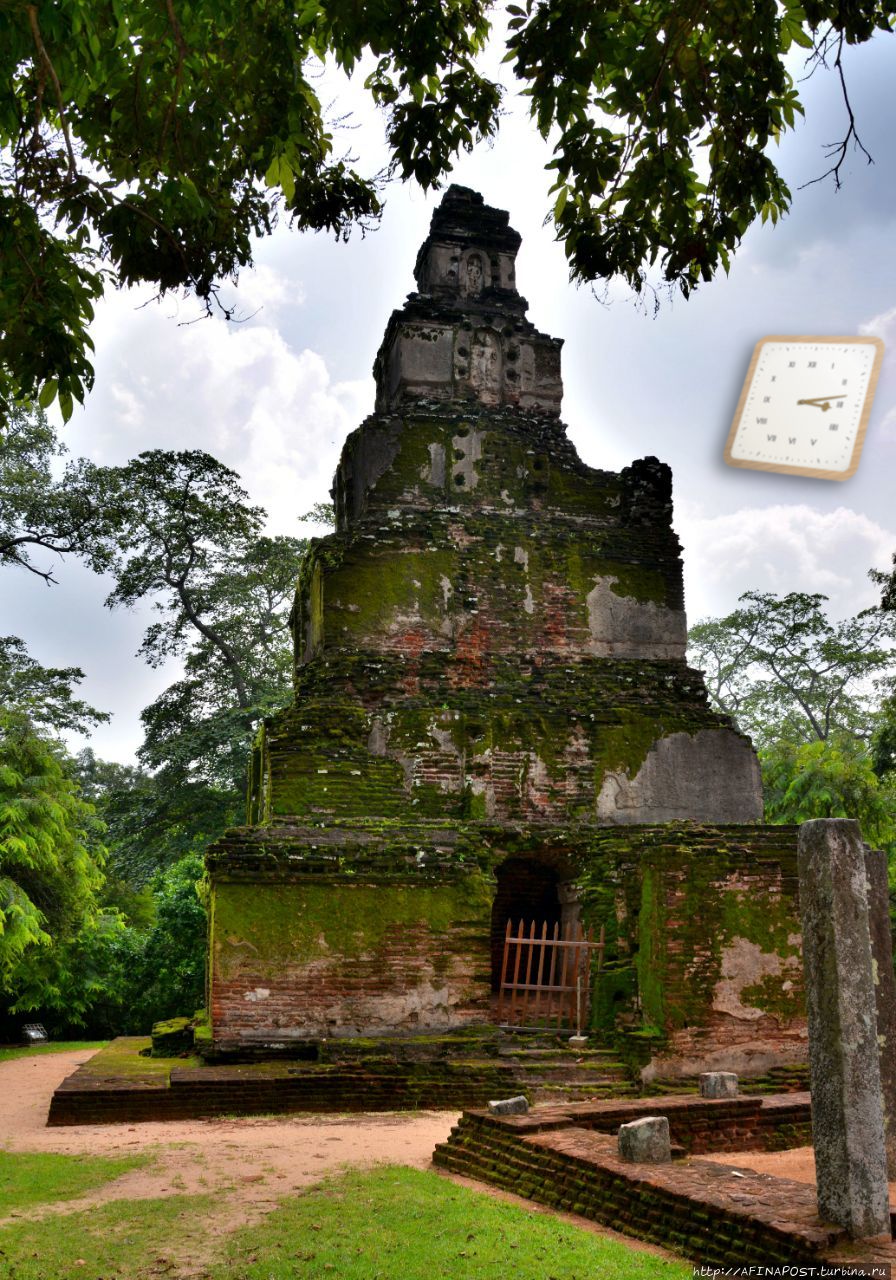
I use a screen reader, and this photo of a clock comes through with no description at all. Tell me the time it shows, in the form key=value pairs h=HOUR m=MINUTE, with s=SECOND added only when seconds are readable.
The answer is h=3 m=13
